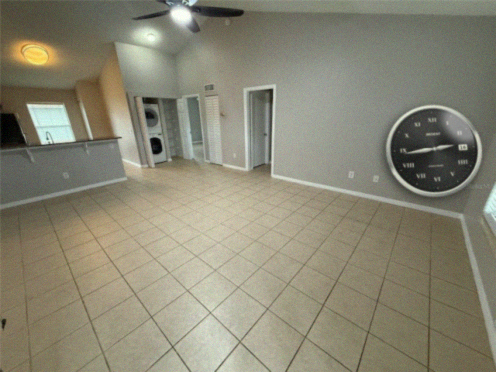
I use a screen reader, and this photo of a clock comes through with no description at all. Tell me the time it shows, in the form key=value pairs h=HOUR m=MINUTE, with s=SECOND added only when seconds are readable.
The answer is h=2 m=44
